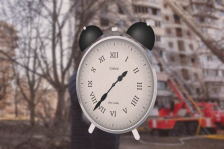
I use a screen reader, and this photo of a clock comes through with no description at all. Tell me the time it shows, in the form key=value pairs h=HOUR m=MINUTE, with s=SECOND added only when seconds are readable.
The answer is h=1 m=37
